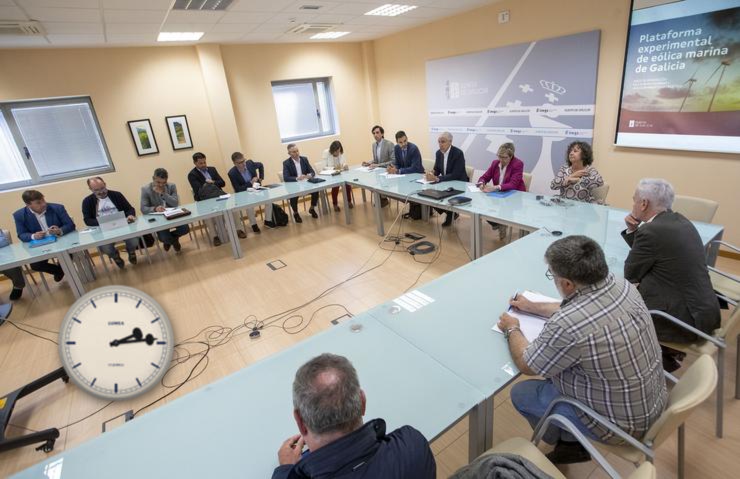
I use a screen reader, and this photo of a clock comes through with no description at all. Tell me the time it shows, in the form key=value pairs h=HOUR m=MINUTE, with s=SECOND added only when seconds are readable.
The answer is h=2 m=14
